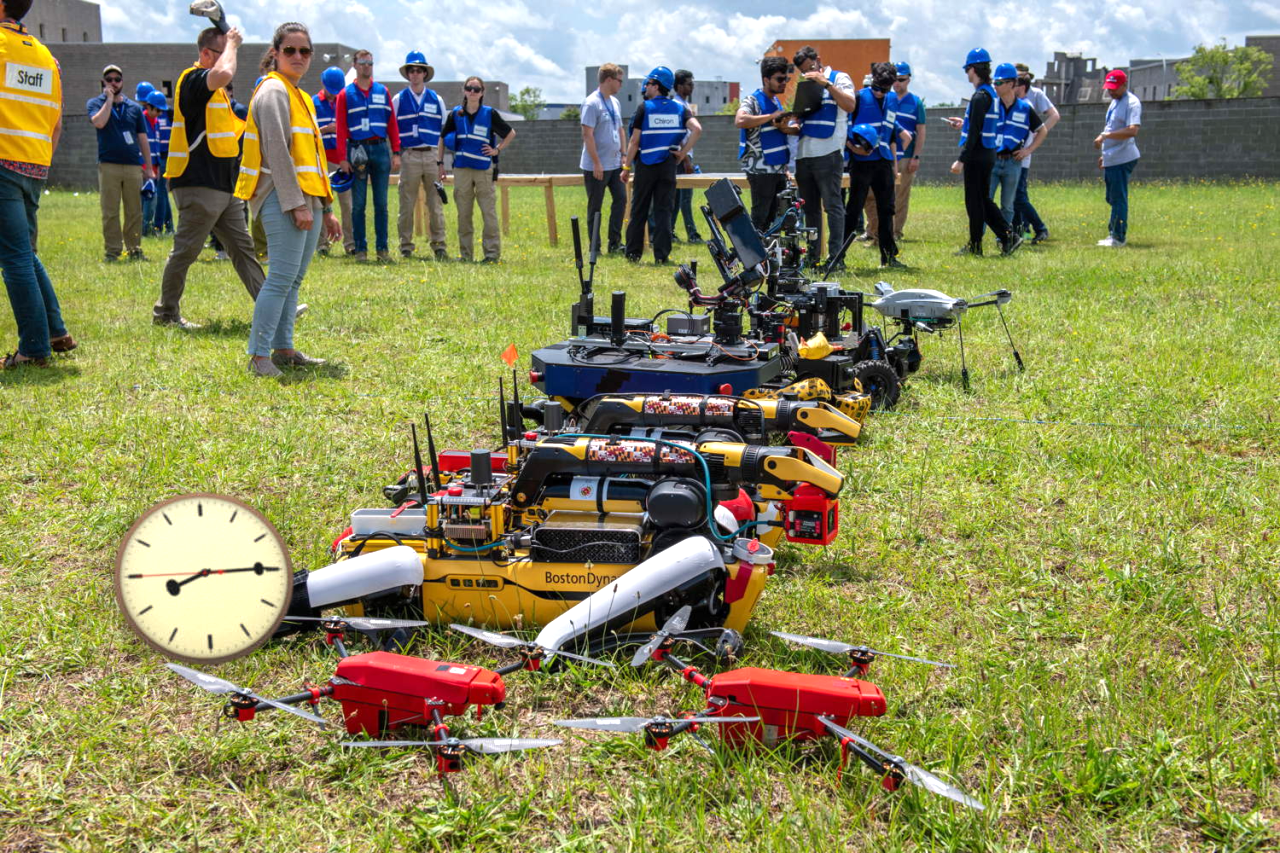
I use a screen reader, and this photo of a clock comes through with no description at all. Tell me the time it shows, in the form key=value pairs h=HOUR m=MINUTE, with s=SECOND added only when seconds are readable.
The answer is h=8 m=14 s=45
